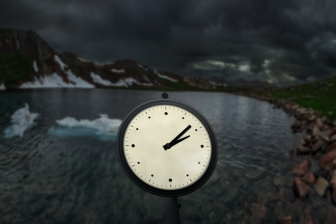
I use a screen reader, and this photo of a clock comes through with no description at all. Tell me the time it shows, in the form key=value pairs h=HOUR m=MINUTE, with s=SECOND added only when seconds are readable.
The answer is h=2 m=8
